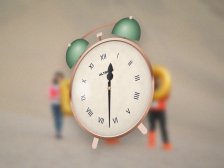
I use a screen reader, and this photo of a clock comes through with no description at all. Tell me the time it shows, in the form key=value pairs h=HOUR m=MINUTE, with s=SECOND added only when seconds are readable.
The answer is h=12 m=32
